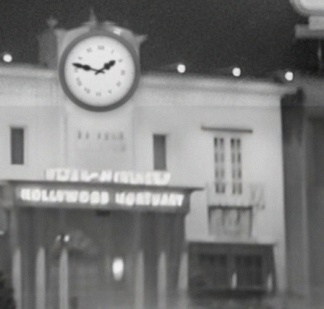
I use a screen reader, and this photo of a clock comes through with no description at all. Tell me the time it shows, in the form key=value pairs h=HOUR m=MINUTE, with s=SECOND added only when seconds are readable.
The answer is h=1 m=47
